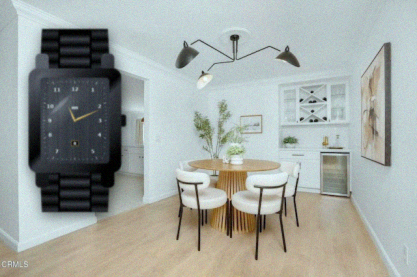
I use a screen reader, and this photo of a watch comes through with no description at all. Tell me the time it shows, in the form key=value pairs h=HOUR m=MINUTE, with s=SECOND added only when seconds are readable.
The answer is h=11 m=11
